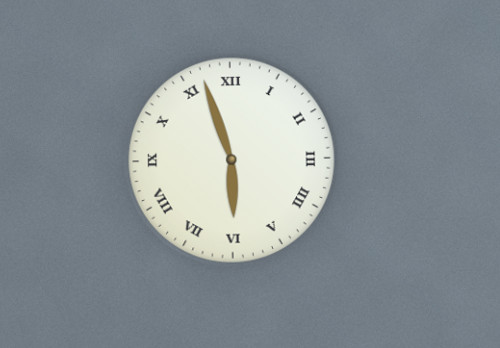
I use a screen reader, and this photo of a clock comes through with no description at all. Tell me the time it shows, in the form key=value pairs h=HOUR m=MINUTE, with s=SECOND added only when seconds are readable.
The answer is h=5 m=57
